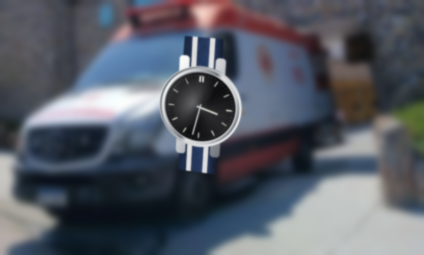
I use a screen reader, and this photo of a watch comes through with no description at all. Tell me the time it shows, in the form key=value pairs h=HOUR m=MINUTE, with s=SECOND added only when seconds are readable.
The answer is h=3 m=32
